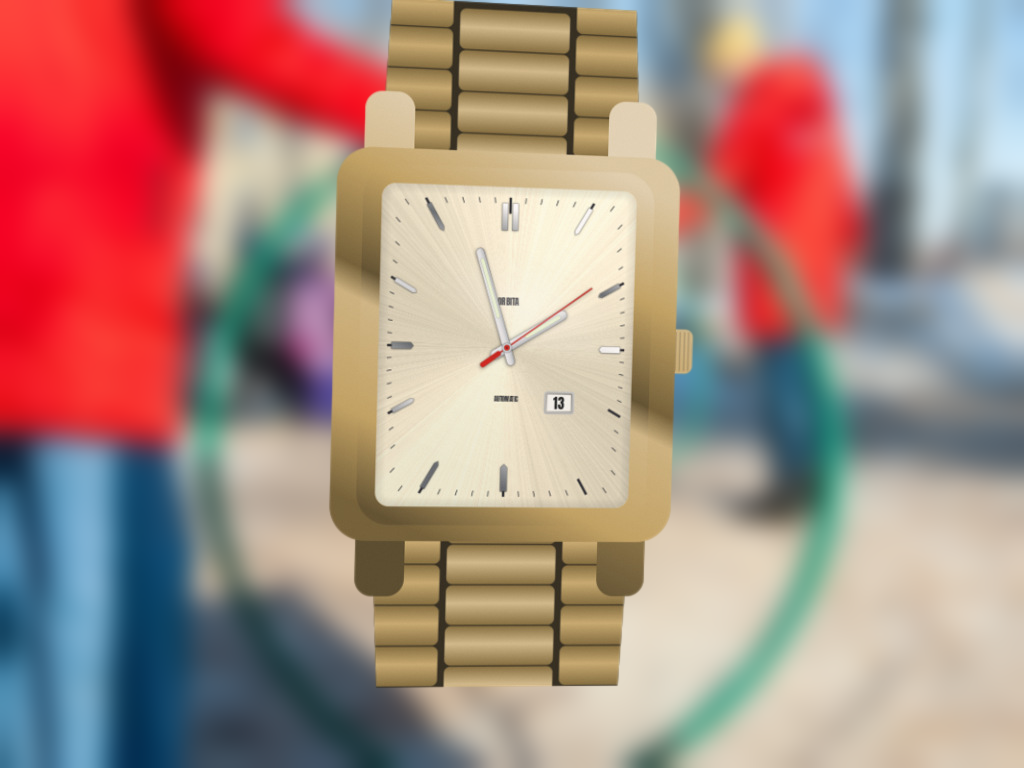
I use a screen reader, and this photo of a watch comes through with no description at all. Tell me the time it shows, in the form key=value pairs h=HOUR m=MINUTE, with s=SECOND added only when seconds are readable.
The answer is h=1 m=57 s=9
